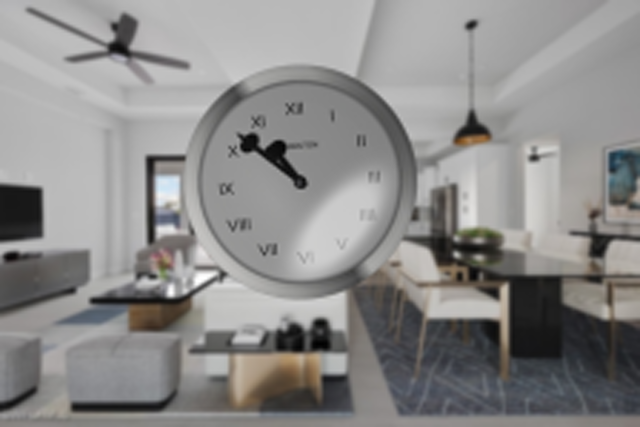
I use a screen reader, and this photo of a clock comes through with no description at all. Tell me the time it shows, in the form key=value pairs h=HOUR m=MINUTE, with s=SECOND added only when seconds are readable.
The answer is h=10 m=52
